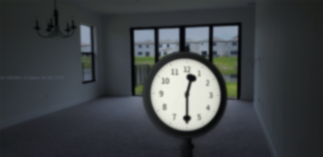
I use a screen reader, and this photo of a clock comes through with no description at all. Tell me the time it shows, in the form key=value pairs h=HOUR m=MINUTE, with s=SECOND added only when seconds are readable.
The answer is h=12 m=30
